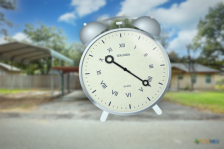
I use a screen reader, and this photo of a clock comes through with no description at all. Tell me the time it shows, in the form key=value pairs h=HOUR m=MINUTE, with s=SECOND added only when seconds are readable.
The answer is h=10 m=22
